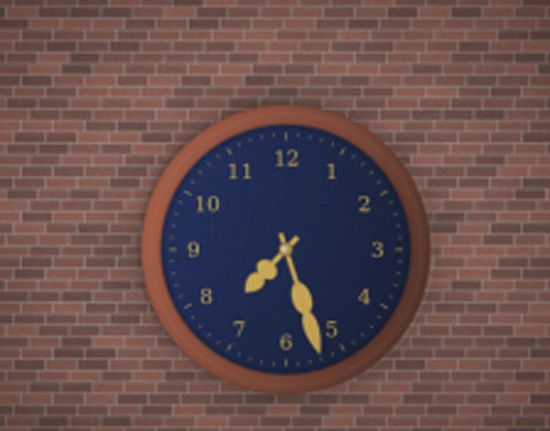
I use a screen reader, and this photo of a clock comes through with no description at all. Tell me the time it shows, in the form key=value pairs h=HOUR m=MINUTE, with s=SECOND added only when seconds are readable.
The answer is h=7 m=27
